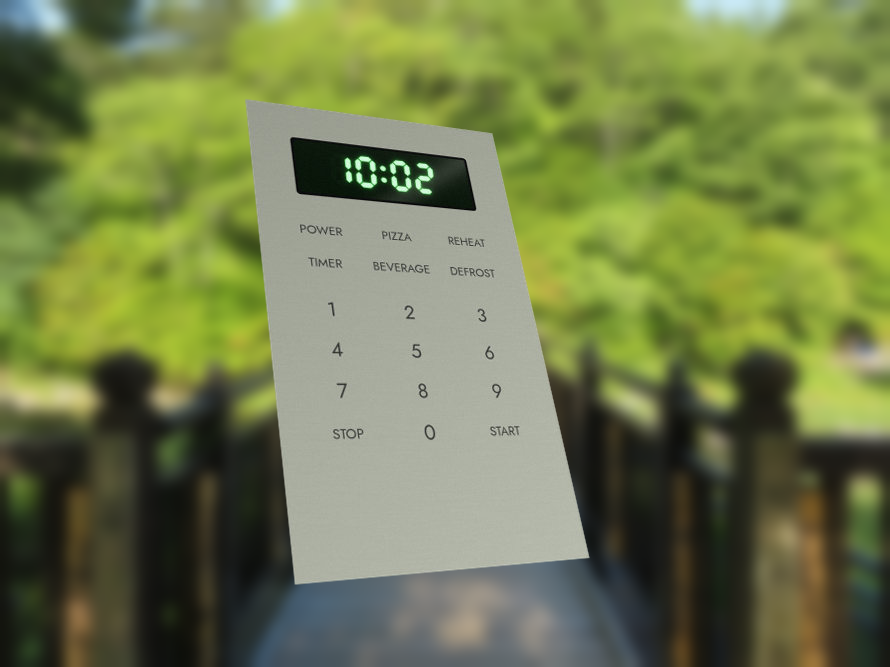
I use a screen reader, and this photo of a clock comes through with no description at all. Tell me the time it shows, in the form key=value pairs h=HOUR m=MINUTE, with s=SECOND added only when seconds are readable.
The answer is h=10 m=2
